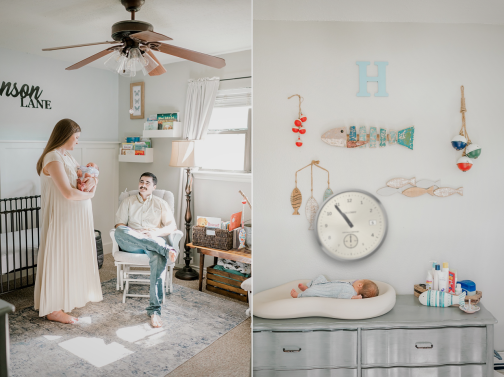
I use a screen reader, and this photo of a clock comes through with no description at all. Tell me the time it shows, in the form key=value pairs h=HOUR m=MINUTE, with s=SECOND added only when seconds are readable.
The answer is h=10 m=54
